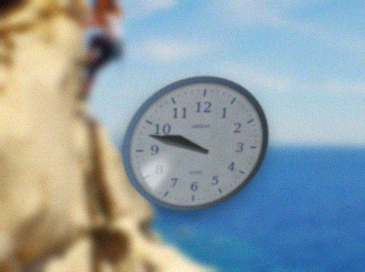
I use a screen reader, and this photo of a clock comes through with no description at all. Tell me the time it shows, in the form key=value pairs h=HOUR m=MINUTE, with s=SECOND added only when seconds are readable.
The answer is h=9 m=48
